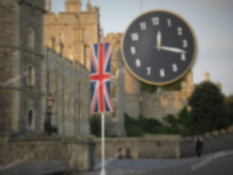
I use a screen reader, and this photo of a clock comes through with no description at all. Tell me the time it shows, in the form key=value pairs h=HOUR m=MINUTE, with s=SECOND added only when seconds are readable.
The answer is h=12 m=18
